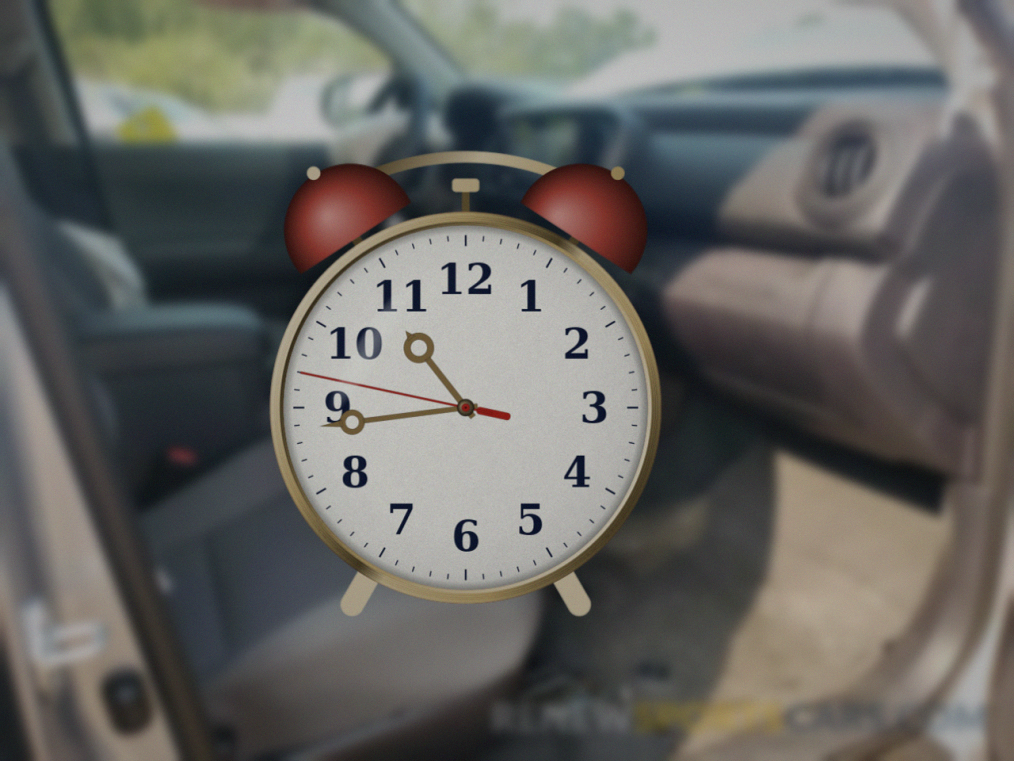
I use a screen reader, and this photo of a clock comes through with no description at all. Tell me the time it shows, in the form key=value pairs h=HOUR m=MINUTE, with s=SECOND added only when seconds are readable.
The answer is h=10 m=43 s=47
